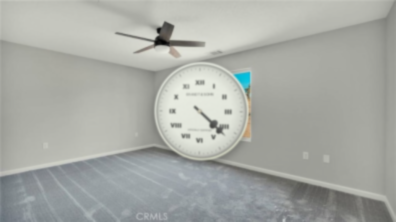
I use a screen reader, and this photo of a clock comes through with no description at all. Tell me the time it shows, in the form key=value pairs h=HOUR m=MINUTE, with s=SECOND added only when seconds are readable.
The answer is h=4 m=22
